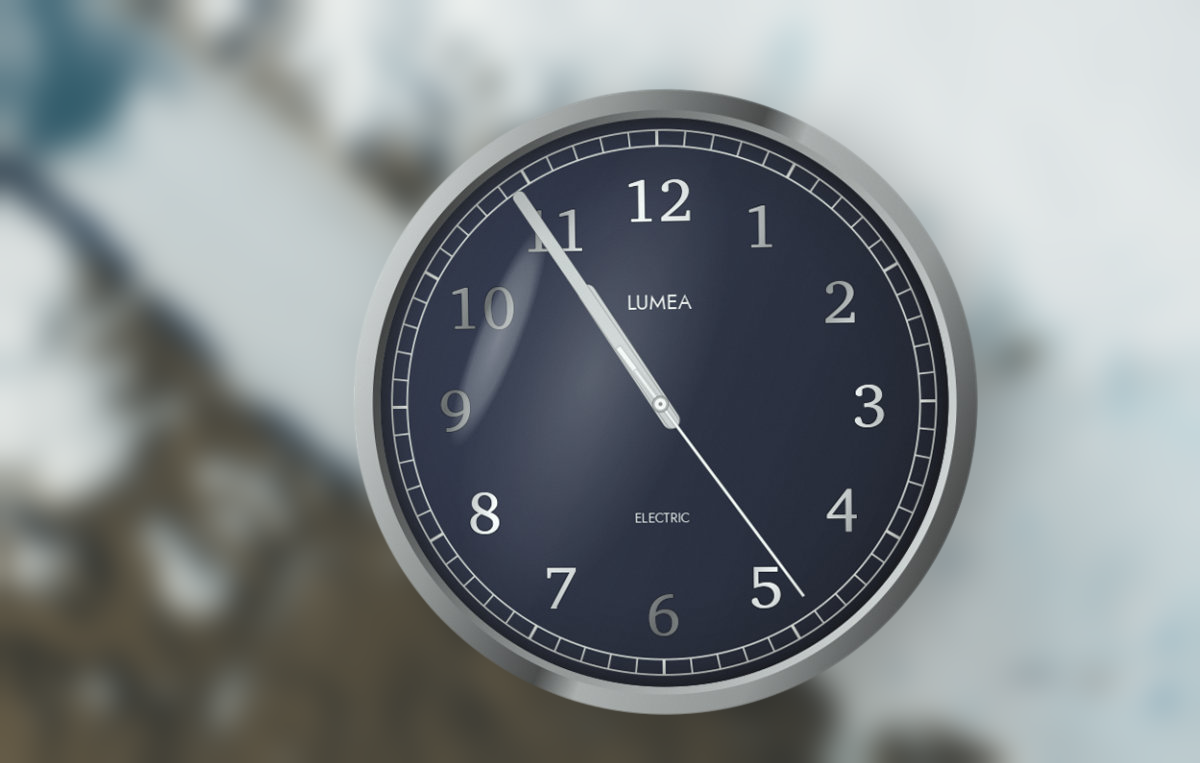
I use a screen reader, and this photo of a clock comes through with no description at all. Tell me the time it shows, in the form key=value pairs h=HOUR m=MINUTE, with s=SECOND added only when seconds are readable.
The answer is h=10 m=54 s=24
